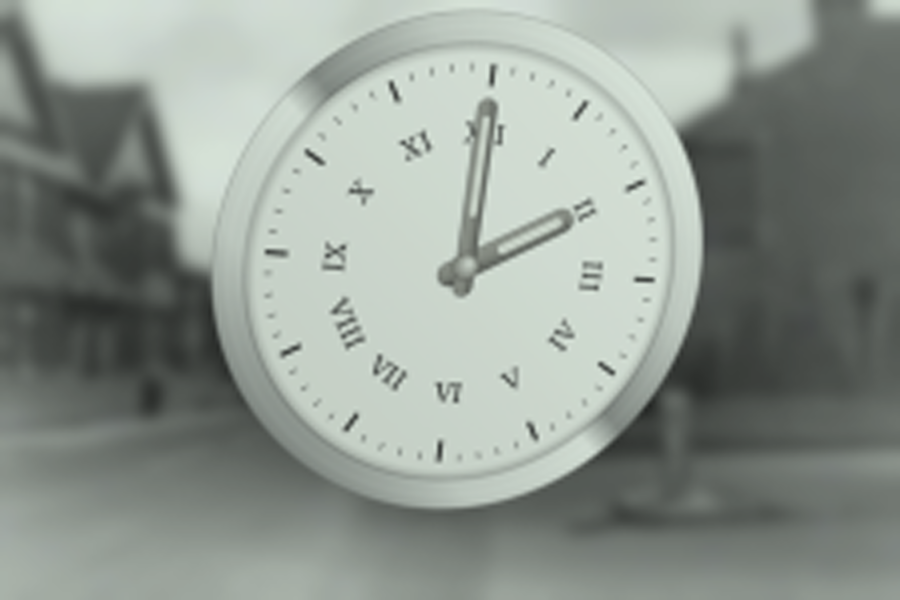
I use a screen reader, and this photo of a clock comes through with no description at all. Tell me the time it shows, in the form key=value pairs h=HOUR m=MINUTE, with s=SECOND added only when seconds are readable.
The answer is h=2 m=0
